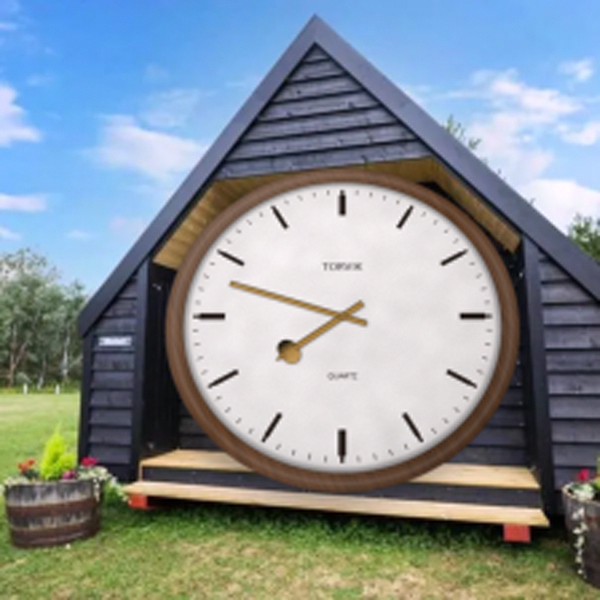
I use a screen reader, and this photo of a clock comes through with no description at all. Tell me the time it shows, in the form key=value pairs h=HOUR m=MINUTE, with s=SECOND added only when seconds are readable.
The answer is h=7 m=48
